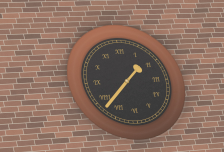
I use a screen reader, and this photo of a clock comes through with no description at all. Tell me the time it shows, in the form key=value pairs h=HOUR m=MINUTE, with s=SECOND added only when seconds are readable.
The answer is h=1 m=38
